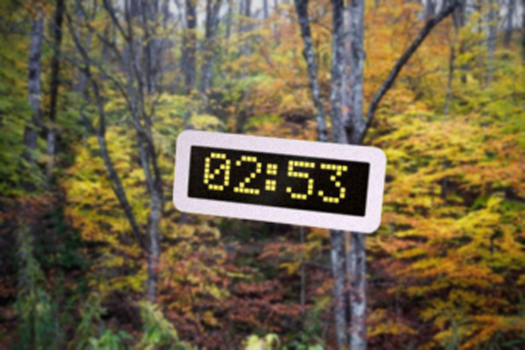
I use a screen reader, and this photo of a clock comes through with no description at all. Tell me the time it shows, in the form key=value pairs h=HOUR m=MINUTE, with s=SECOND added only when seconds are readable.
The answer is h=2 m=53
